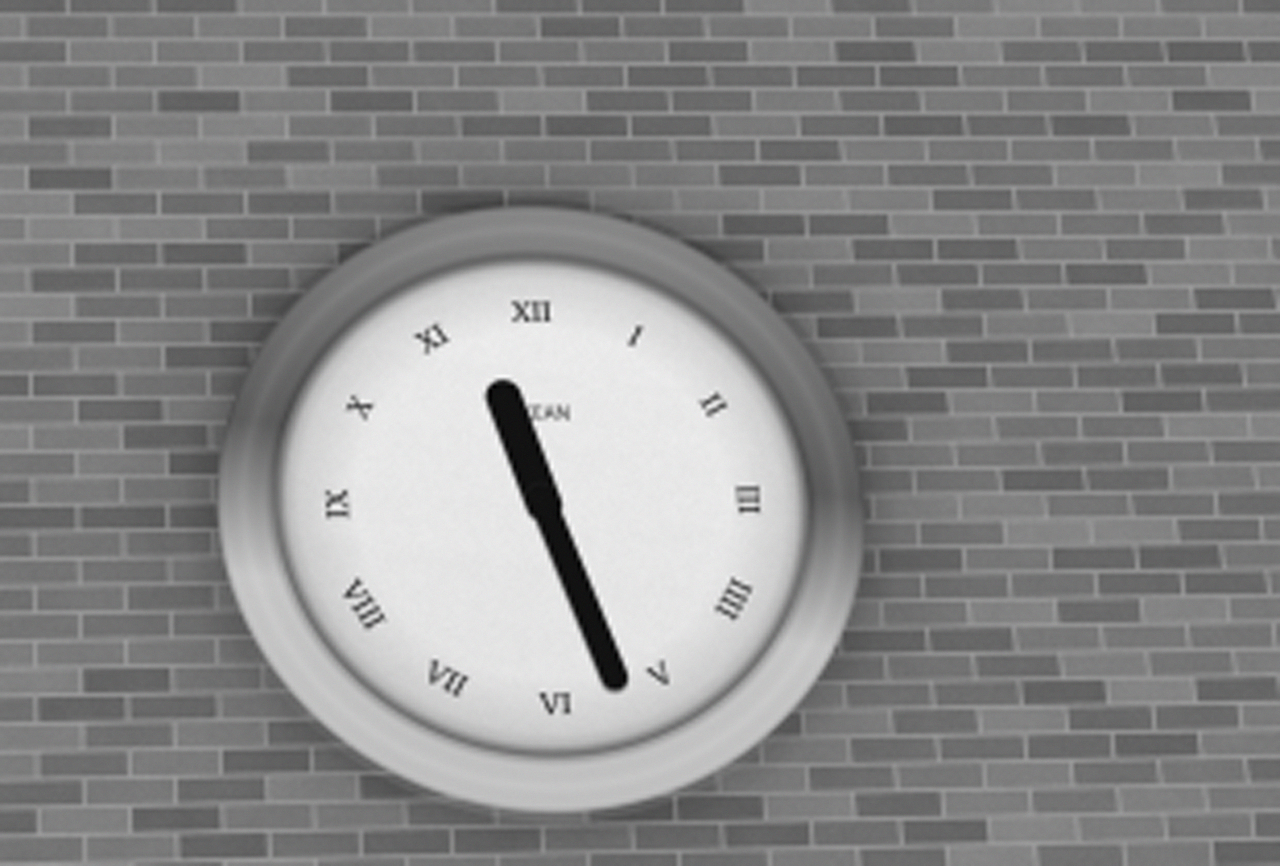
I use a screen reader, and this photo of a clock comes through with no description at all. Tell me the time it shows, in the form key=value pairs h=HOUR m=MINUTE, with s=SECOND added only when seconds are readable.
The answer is h=11 m=27
